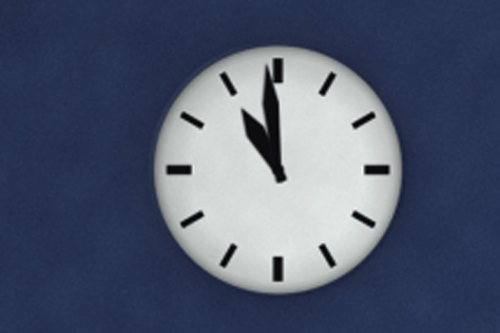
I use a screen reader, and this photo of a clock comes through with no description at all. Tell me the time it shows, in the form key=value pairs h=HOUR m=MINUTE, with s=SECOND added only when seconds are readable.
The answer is h=10 m=59
